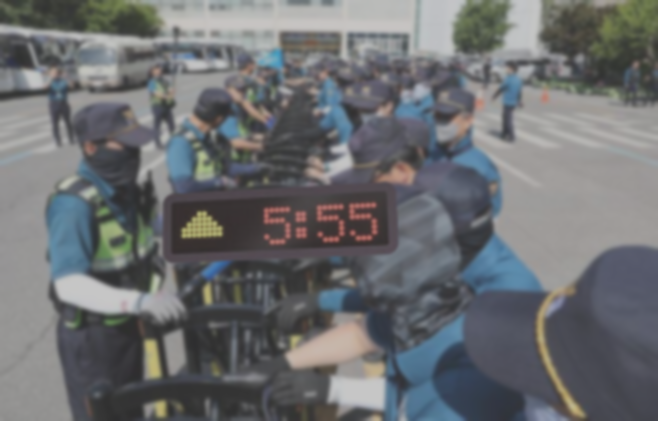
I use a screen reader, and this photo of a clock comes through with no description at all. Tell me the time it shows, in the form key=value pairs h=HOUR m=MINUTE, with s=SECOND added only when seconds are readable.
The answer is h=5 m=55
